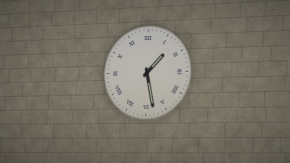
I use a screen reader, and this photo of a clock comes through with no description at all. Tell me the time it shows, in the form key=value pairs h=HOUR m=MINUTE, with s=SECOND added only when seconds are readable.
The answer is h=1 m=28
